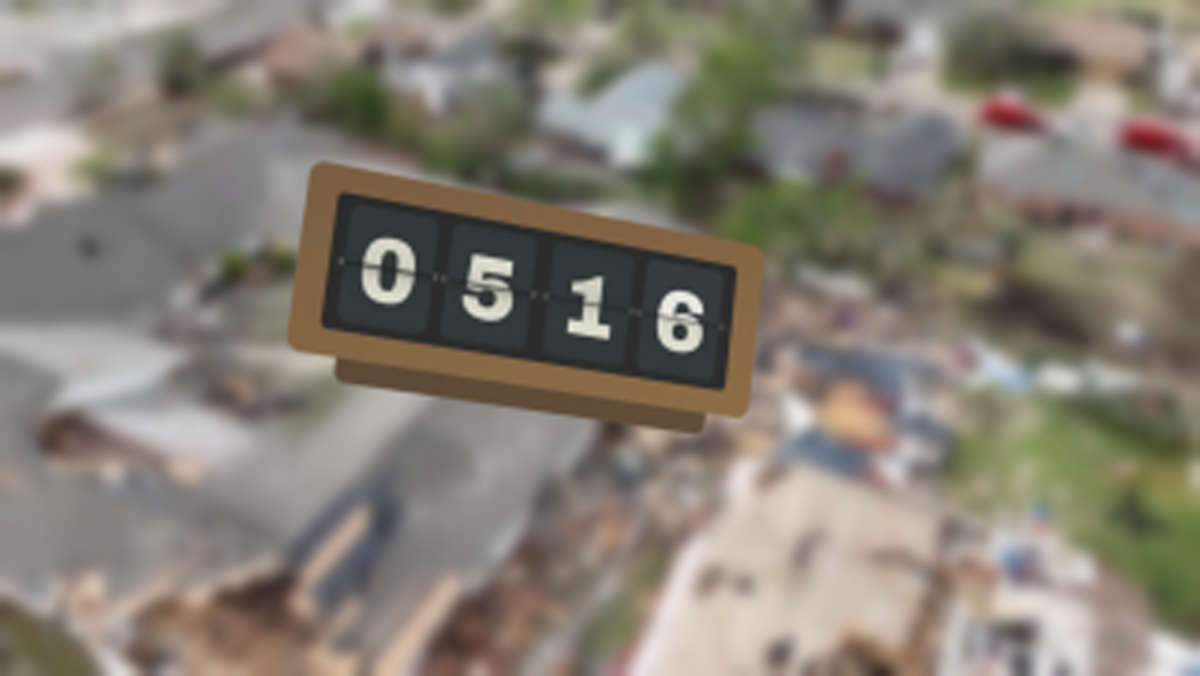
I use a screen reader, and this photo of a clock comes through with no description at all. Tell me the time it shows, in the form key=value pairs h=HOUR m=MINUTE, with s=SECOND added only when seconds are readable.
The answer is h=5 m=16
